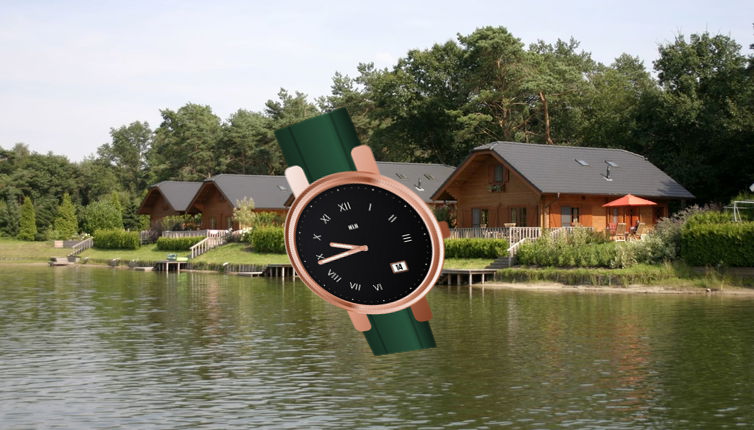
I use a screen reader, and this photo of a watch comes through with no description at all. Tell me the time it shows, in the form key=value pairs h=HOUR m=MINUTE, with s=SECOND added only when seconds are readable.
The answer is h=9 m=44
